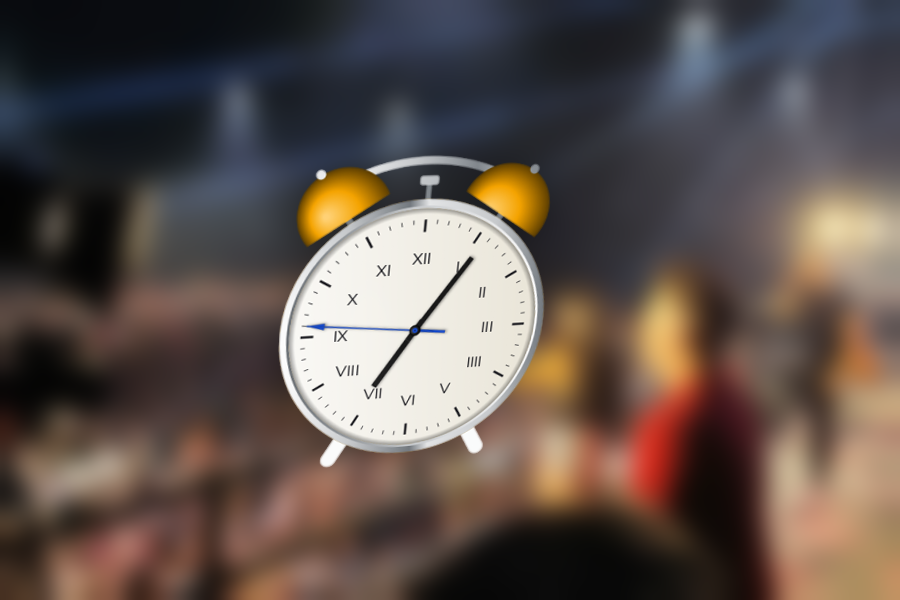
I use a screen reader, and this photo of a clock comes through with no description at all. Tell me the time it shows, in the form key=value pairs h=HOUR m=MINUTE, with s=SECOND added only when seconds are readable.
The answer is h=7 m=5 s=46
